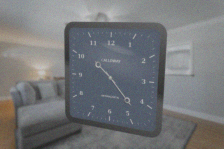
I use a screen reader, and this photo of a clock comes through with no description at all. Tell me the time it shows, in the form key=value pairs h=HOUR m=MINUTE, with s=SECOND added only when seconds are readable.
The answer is h=10 m=23
